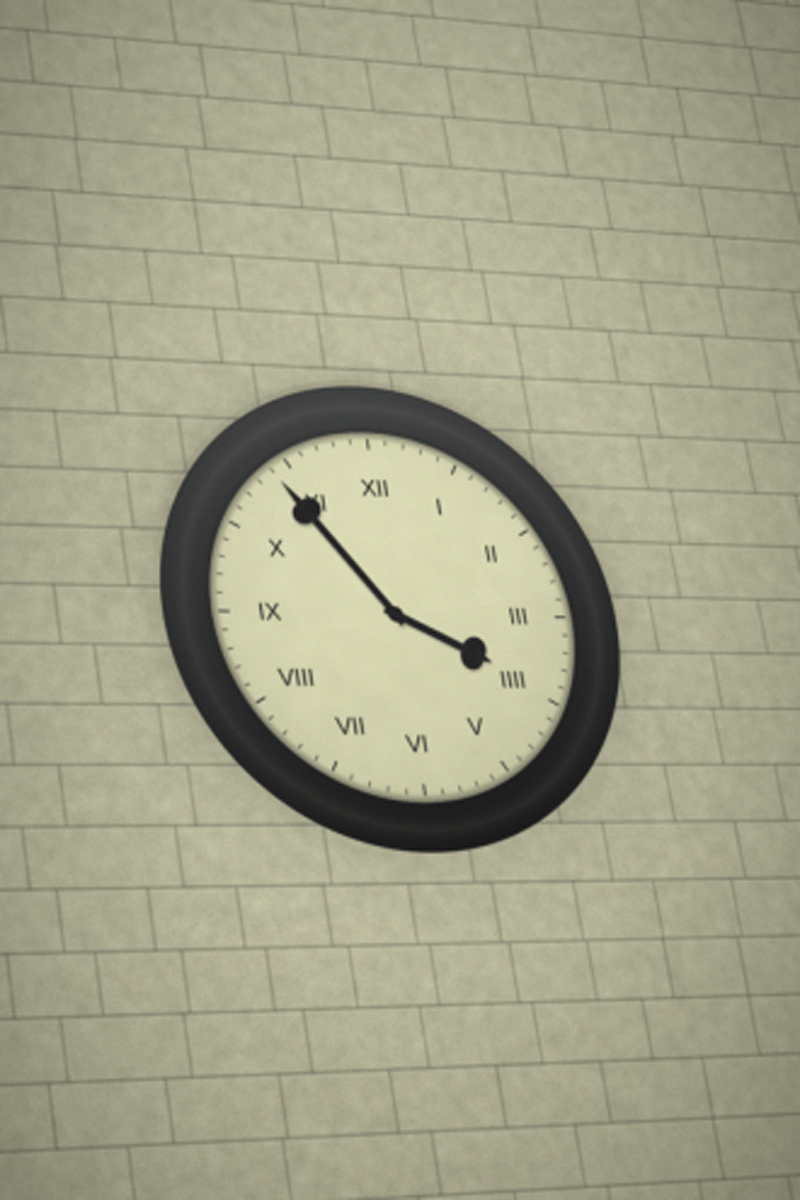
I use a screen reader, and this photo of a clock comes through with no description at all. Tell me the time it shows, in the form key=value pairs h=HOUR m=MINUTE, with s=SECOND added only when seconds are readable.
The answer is h=3 m=54
